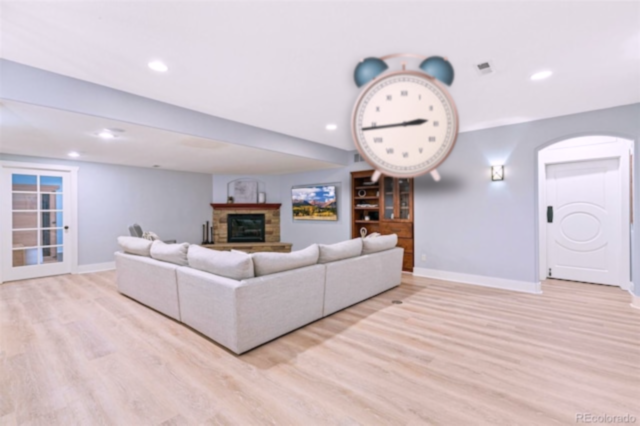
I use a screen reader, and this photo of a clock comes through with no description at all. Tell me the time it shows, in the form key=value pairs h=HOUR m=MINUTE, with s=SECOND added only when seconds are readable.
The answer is h=2 m=44
